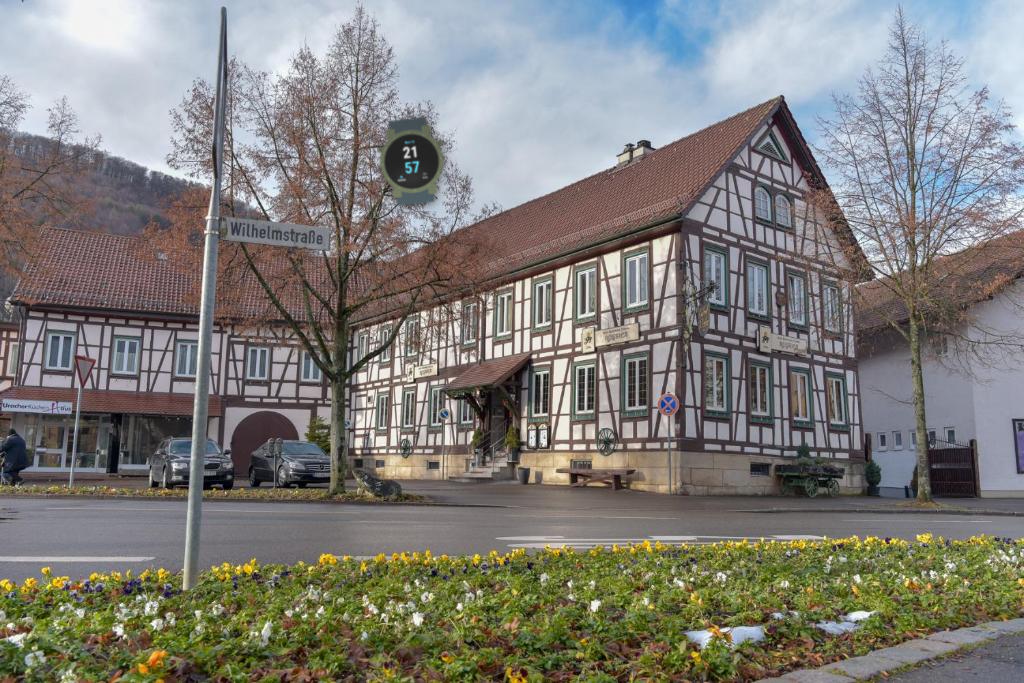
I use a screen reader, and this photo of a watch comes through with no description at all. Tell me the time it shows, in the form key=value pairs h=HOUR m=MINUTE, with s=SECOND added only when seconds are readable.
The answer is h=21 m=57
